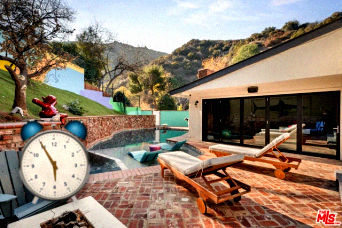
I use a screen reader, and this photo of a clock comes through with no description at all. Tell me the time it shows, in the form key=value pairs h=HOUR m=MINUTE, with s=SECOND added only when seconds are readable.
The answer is h=5 m=55
